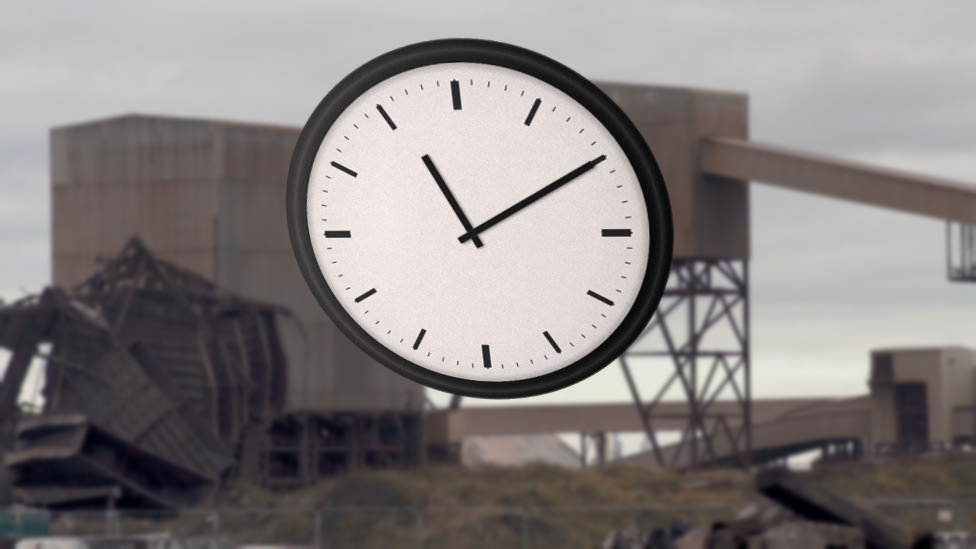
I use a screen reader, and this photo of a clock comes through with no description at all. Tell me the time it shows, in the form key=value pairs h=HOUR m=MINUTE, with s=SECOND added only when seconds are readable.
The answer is h=11 m=10
